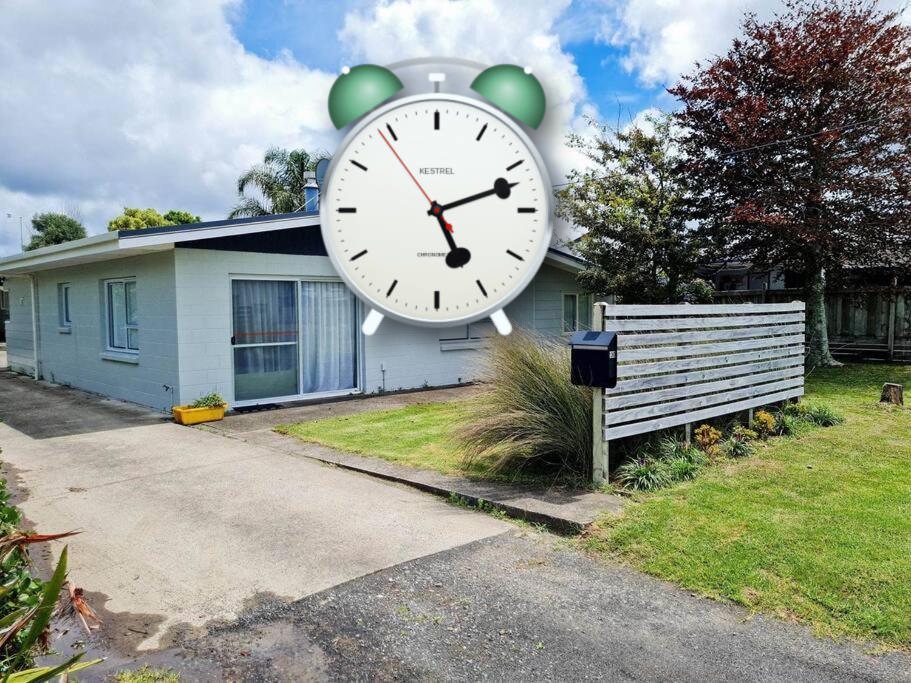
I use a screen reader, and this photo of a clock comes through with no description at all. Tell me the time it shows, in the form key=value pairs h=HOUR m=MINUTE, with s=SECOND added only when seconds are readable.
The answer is h=5 m=11 s=54
